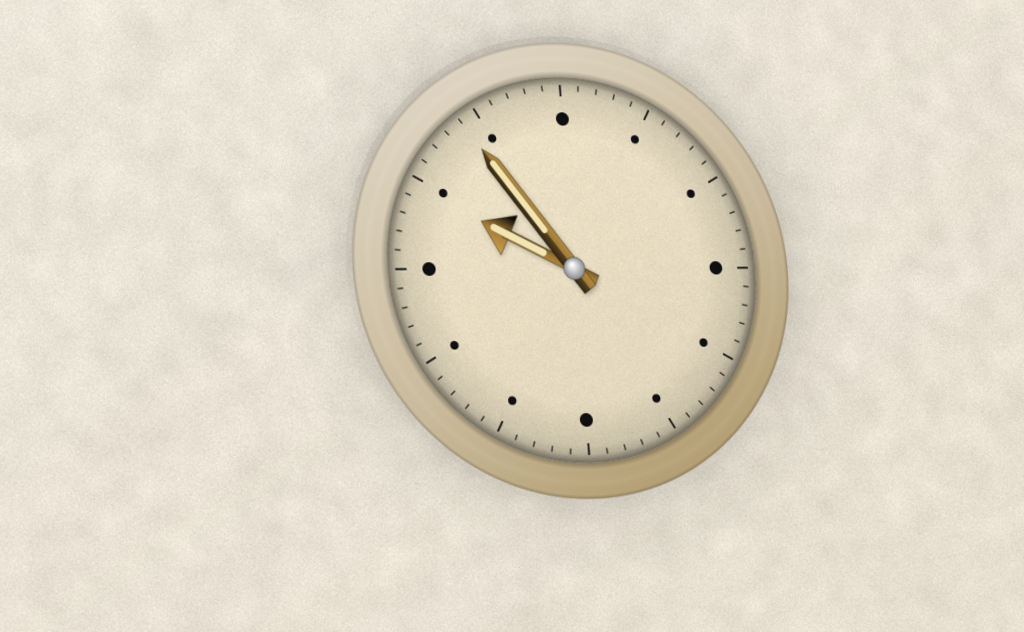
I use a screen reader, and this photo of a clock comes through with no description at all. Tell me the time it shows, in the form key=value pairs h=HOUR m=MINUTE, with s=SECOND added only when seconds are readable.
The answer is h=9 m=54
